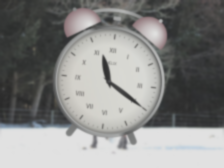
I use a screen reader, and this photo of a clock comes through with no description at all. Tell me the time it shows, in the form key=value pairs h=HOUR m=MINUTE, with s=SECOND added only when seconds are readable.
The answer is h=11 m=20
